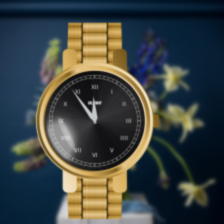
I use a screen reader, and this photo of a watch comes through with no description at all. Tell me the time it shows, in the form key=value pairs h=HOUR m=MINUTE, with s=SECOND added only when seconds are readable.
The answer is h=11 m=54
